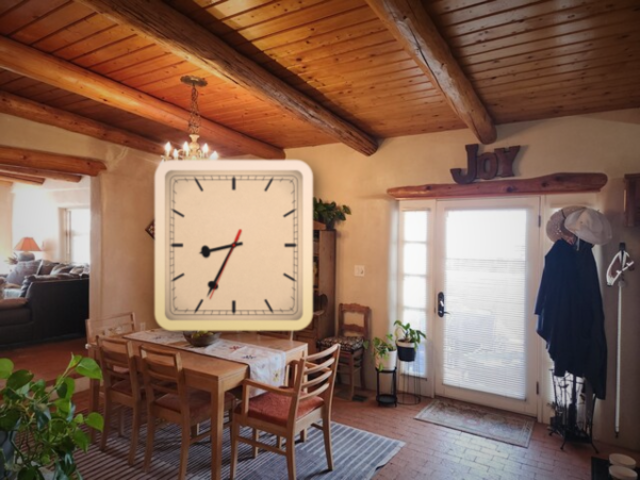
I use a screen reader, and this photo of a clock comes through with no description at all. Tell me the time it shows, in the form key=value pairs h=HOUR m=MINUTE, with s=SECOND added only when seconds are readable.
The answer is h=8 m=34 s=34
